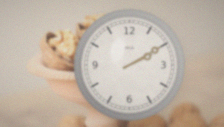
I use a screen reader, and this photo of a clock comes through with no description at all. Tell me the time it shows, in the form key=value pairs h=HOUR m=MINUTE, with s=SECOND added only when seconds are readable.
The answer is h=2 m=10
